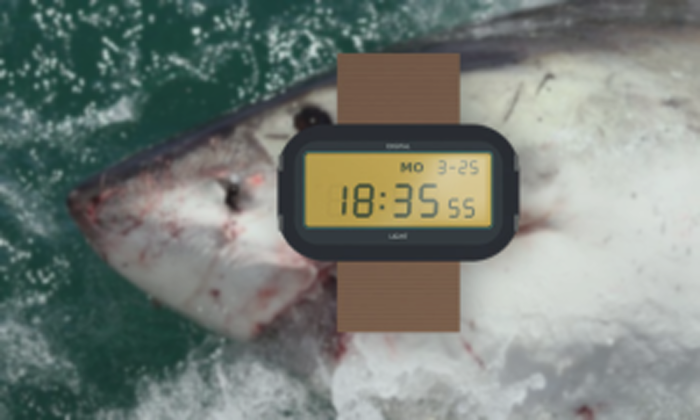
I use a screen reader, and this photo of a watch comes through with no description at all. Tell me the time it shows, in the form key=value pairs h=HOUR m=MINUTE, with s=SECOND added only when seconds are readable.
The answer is h=18 m=35 s=55
